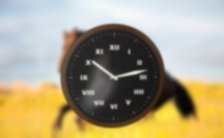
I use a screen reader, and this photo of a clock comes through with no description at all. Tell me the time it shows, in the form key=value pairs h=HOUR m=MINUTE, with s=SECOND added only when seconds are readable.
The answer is h=10 m=13
